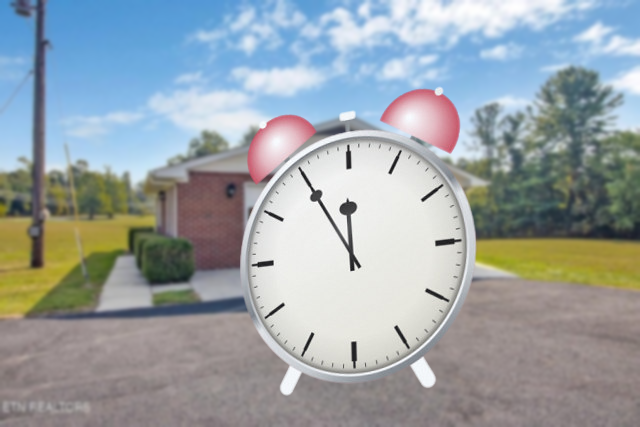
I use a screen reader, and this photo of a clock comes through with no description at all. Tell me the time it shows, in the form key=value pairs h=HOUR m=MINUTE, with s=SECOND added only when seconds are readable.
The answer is h=11 m=55
